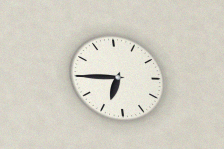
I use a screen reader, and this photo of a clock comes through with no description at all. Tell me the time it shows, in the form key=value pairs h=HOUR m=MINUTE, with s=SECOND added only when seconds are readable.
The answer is h=6 m=45
